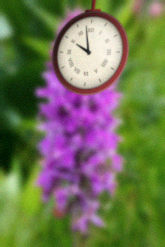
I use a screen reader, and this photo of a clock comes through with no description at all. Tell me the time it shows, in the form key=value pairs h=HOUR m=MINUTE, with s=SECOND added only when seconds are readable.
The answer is h=9 m=58
